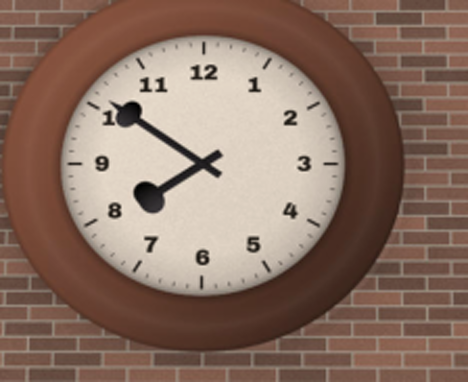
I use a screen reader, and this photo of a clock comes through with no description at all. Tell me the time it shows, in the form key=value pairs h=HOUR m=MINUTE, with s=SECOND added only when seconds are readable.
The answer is h=7 m=51
